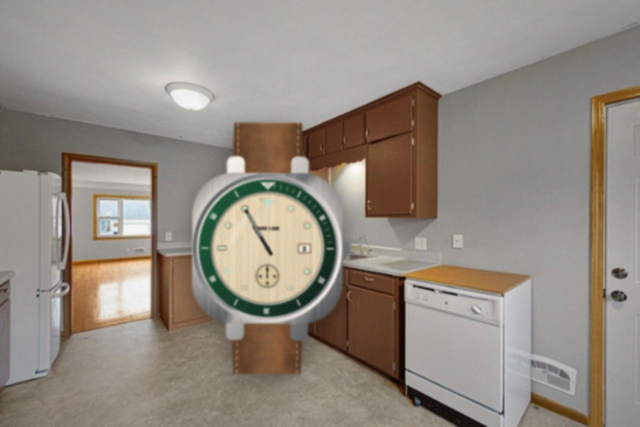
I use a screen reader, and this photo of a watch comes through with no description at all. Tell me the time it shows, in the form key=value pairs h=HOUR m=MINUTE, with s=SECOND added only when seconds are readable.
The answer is h=10 m=55
